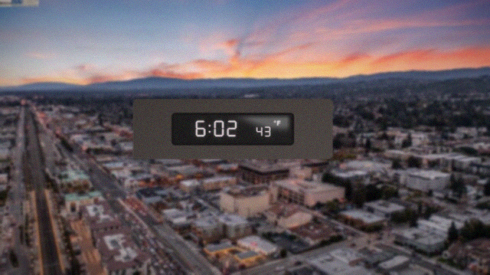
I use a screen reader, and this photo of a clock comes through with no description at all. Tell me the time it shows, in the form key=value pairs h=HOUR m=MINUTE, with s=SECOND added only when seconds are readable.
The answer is h=6 m=2
